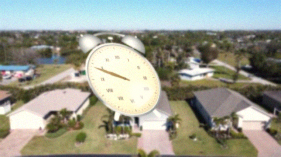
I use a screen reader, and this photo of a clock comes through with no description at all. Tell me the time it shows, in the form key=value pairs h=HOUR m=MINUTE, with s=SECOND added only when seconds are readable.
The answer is h=9 m=49
